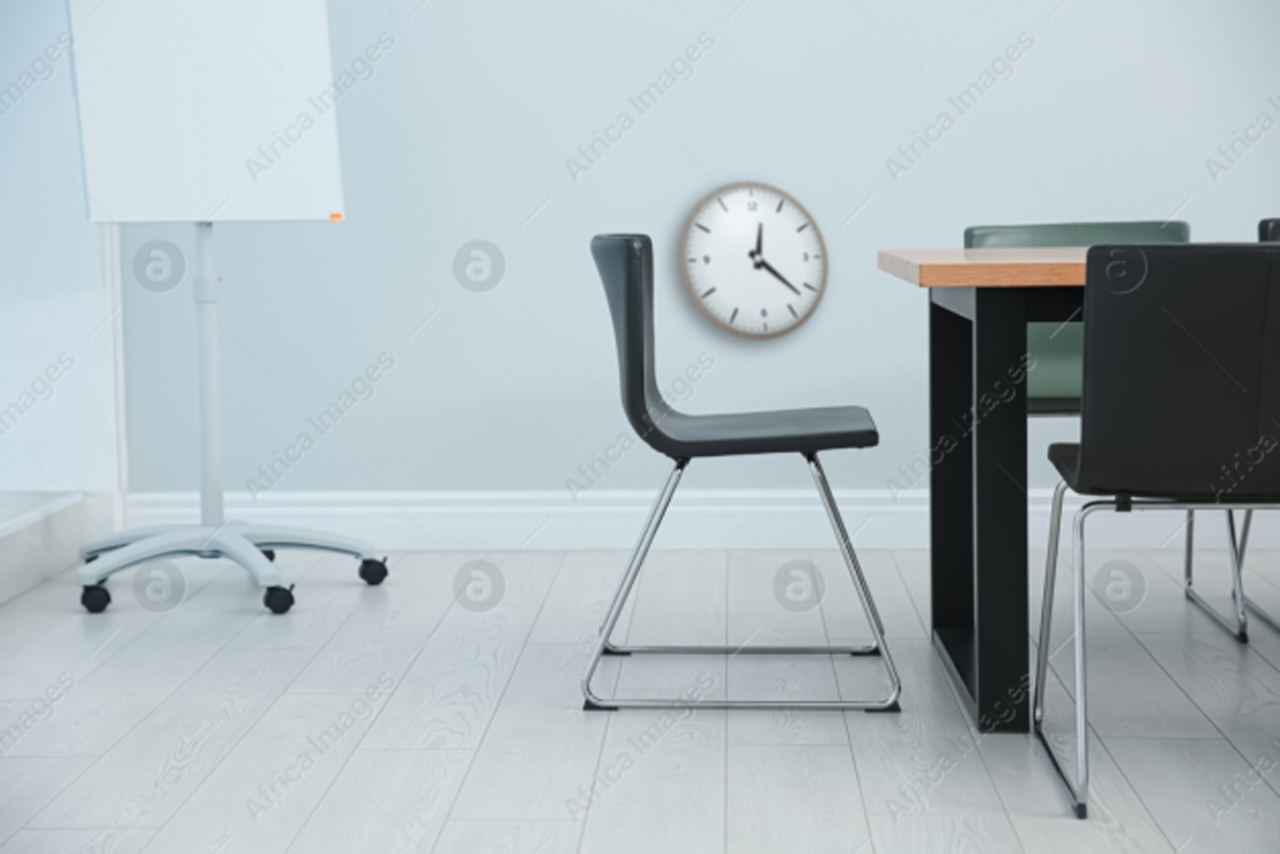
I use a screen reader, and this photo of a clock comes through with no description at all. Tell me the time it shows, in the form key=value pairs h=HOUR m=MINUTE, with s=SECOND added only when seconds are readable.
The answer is h=12 m=22
